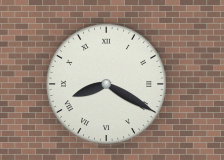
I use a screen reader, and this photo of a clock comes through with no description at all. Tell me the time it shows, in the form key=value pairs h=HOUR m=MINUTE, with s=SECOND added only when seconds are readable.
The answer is h=8 m=20
